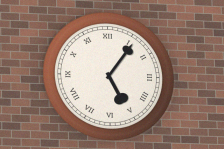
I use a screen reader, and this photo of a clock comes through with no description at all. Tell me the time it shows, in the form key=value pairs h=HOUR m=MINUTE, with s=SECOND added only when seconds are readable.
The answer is h=5 m=6
